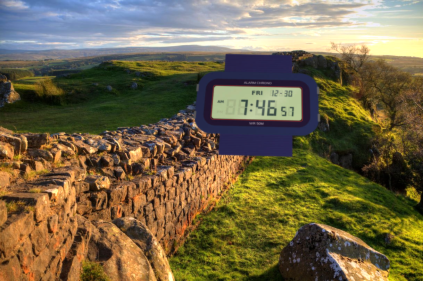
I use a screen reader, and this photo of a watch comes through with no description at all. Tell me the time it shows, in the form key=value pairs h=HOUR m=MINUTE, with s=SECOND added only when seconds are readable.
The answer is h=7 m=46 s=57
